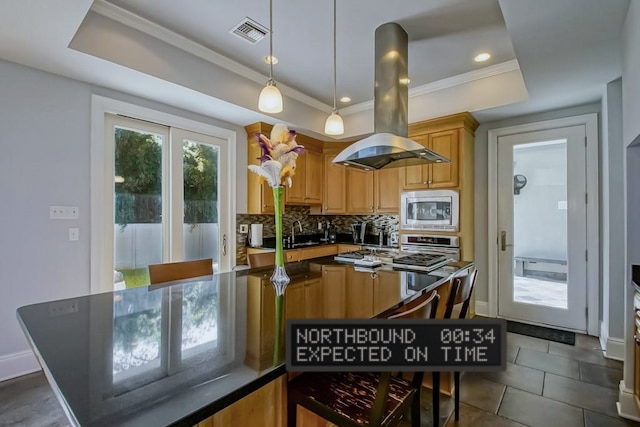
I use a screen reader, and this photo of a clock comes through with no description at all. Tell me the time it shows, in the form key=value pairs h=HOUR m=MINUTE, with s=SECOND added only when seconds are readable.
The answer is h=0 m=34
